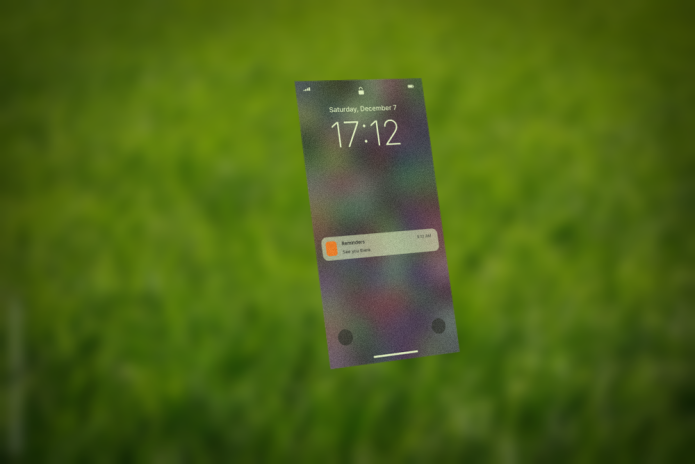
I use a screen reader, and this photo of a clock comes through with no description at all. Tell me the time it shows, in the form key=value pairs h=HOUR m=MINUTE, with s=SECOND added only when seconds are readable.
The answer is h=17 m=12
